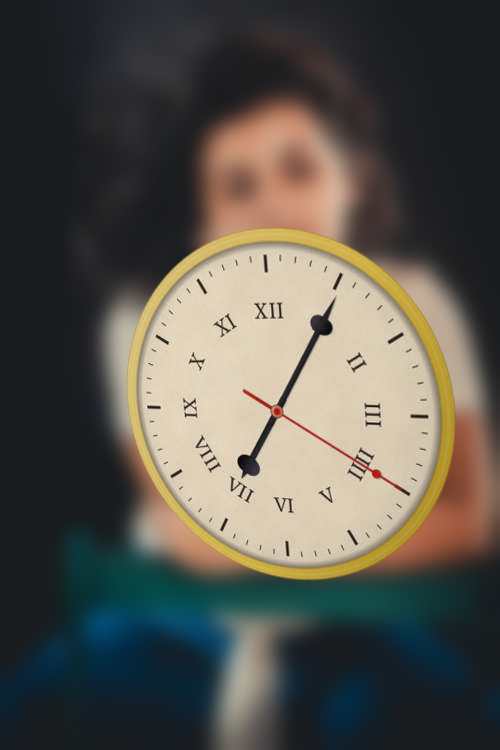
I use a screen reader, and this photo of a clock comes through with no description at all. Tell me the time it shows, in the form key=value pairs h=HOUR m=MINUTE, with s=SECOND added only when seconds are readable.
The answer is h=7 m=5 s=20
